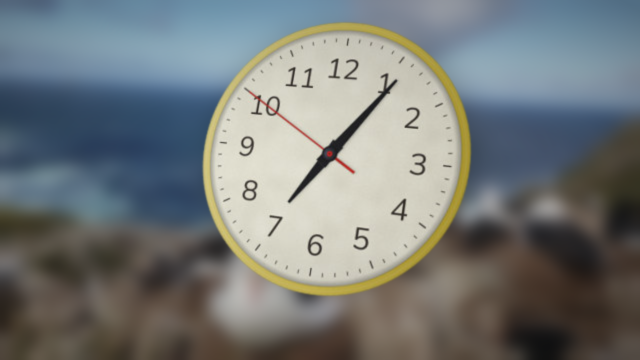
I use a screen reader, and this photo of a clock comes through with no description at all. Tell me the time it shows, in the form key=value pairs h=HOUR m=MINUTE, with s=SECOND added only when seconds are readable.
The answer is h=7 m=5 s=50
